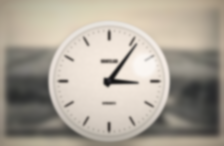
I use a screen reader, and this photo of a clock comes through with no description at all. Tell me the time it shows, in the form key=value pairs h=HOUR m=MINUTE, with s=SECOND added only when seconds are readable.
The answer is h=3 m=6
